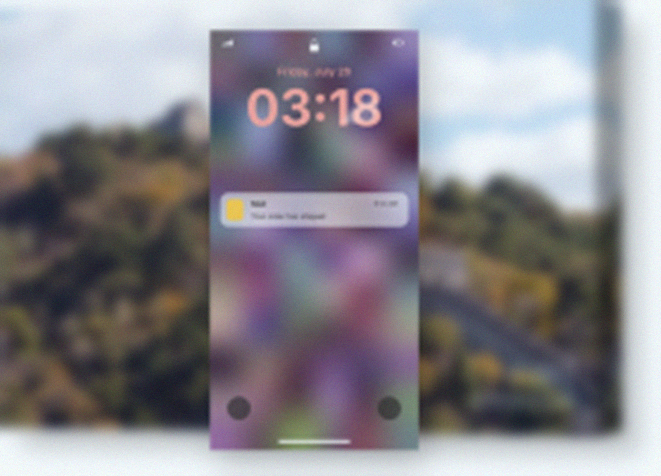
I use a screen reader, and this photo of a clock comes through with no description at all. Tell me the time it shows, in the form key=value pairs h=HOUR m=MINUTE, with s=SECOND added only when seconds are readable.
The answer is h=3 m=18
